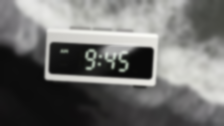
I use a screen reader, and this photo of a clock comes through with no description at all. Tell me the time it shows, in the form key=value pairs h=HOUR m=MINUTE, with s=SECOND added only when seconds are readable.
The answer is h=9 m=45
